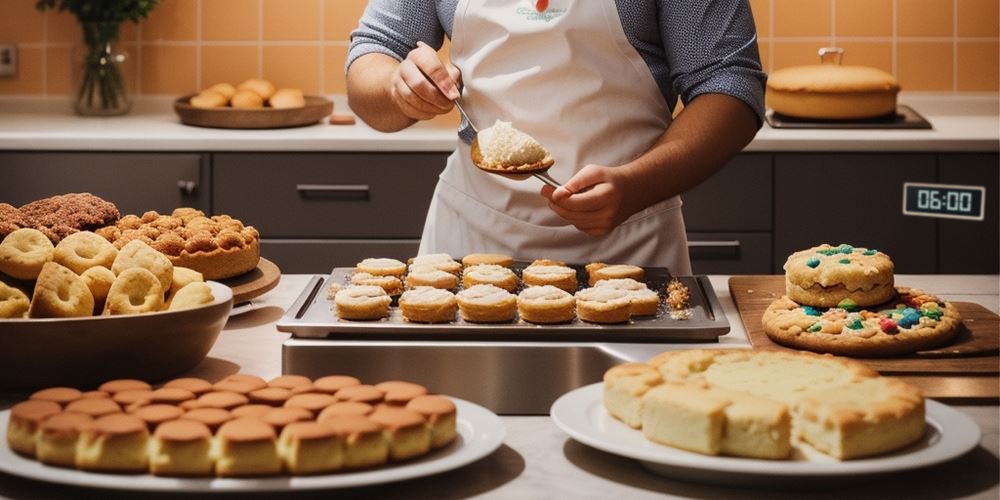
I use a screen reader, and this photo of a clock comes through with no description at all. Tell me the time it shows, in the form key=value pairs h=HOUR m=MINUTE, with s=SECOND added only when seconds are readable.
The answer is h=6 m=0
